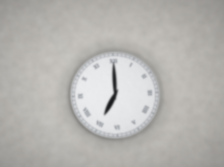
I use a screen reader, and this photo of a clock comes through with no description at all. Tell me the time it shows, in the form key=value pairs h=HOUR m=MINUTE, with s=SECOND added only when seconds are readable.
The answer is h=7 m=0
